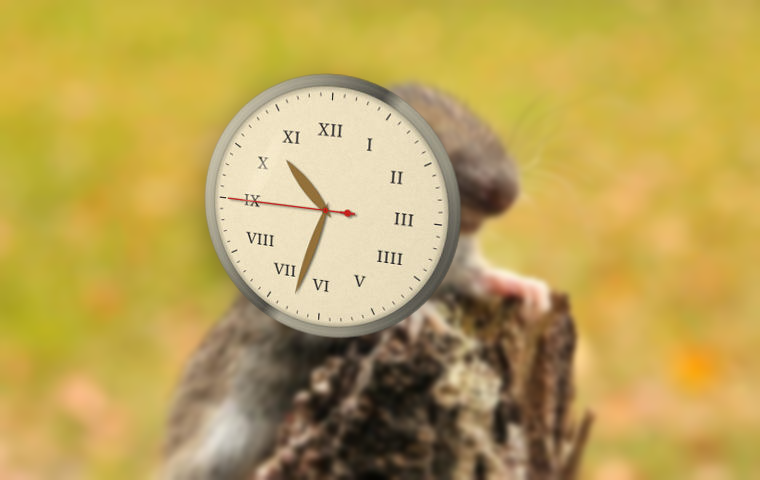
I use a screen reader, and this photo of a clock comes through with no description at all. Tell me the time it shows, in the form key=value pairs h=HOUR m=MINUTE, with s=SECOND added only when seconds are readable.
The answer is h=10 m=32 s=45
